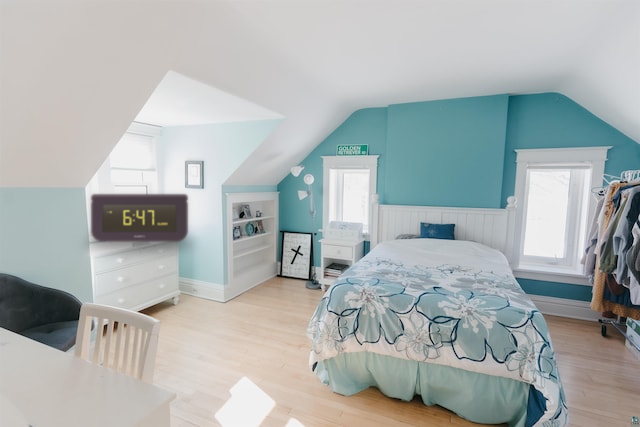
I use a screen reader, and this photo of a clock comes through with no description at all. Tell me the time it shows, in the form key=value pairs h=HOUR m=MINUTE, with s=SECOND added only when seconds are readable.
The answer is h=6 m=47
